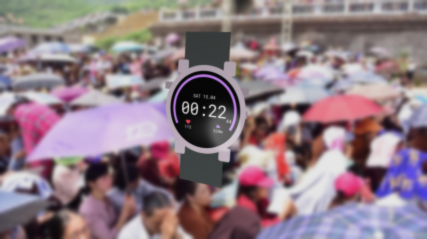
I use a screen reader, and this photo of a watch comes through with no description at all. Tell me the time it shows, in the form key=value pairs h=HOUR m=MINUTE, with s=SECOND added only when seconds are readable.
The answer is h=0 m=22
